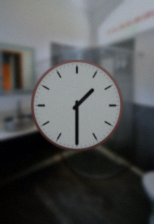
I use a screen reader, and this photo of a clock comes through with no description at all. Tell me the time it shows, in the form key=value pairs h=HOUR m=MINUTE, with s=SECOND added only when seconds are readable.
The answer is h=1 m=30
